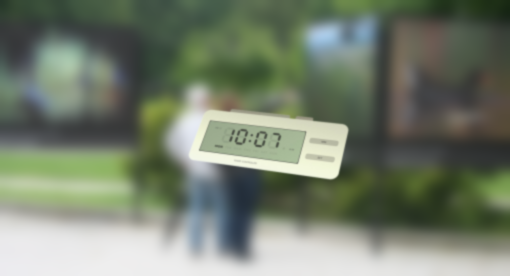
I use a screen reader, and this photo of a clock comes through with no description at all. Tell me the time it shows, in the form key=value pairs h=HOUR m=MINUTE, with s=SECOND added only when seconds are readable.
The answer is h=10 m=7
